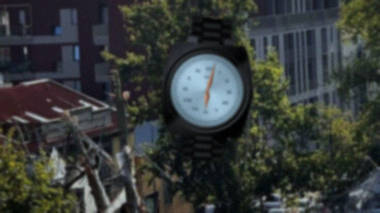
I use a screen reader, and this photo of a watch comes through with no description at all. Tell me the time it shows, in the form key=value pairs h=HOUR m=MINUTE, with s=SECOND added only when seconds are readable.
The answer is h=6 m=2
